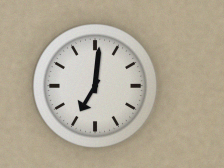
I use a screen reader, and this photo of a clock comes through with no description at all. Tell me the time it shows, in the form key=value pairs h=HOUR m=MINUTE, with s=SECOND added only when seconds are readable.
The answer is h=7 m=1
